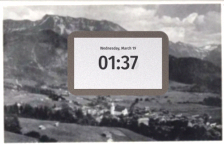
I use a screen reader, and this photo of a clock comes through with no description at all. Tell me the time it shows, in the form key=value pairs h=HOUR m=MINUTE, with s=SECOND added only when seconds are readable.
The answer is h=1 m=37
